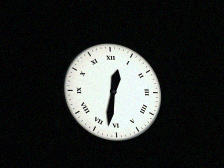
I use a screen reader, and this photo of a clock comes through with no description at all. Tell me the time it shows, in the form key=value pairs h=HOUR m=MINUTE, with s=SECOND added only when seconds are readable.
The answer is h=12 m=32
